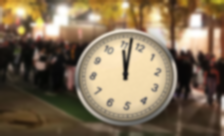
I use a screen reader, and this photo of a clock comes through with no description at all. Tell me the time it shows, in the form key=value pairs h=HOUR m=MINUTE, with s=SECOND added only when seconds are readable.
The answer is h=10 m=57
